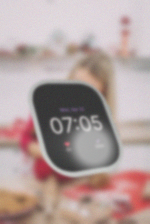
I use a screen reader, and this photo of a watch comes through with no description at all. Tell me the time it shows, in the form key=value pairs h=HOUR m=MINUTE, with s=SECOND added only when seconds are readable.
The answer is h=7 m=5
